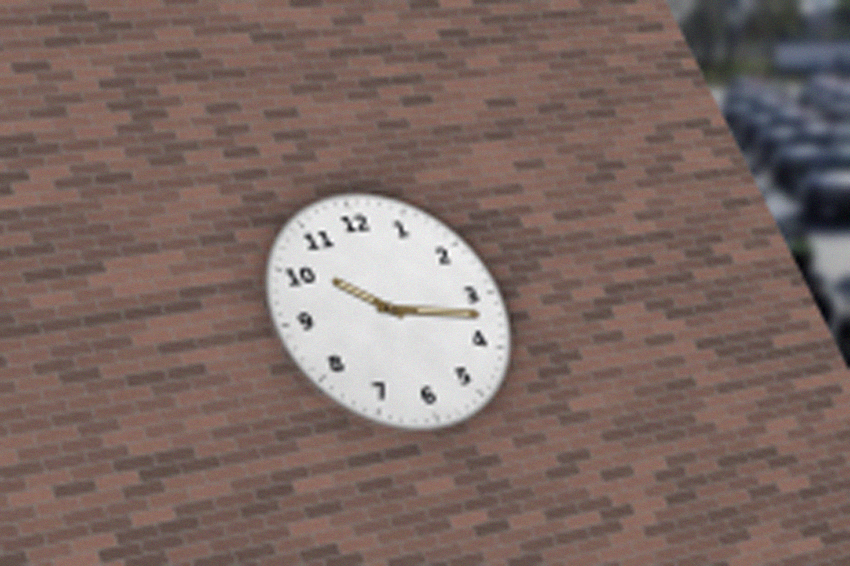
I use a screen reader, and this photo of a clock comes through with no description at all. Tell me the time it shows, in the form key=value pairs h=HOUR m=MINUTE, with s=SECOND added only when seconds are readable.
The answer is h=10 m=17
